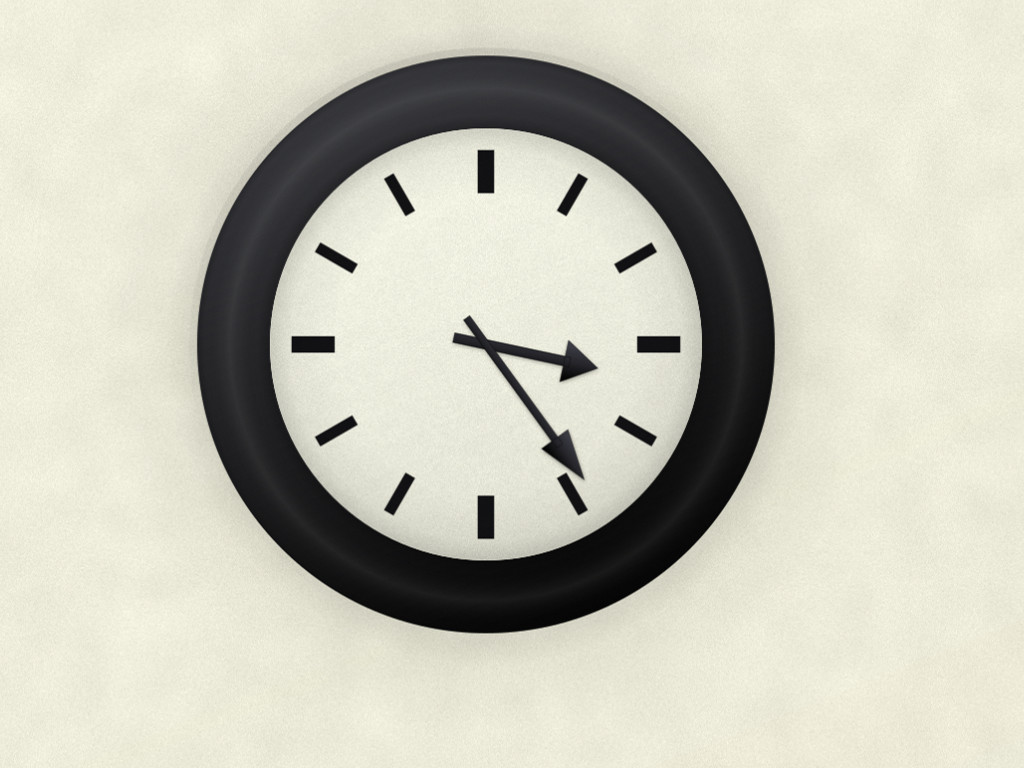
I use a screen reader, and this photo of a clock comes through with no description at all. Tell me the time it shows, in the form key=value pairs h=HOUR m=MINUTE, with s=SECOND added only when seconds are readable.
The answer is h=3 m=24
